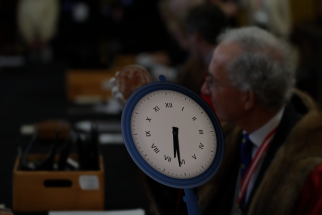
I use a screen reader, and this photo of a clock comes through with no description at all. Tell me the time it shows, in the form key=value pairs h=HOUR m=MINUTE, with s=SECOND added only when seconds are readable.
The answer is h=6 m=31
